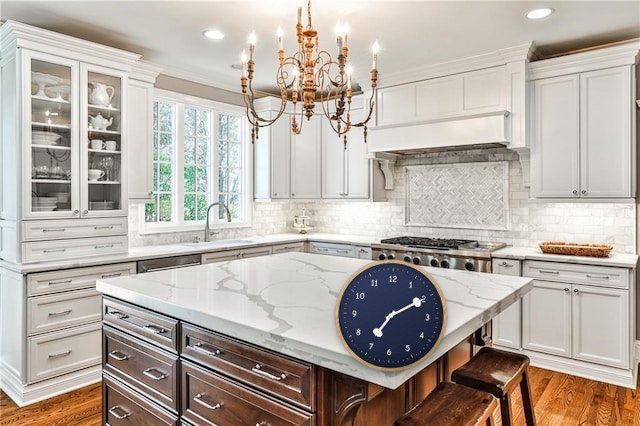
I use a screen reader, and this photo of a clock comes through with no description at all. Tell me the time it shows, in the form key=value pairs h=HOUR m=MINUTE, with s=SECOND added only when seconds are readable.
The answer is h=7 m=10
